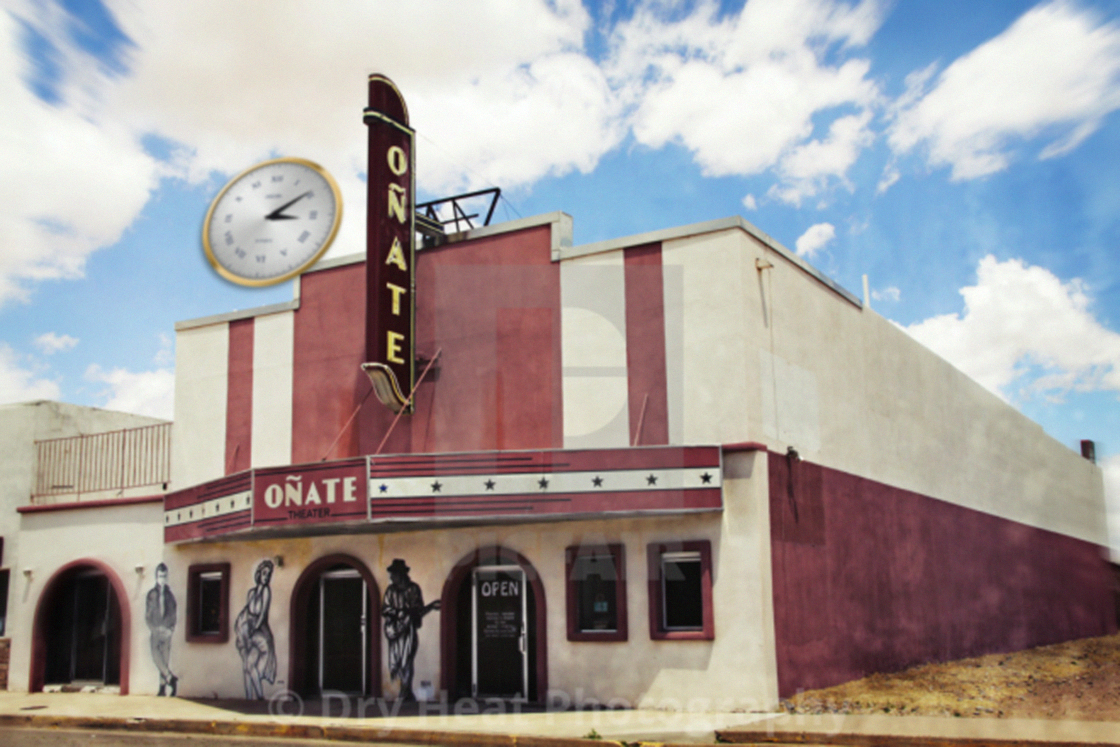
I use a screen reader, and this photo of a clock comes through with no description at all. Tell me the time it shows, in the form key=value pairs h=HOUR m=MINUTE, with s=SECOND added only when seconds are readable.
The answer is h=3 m=9
